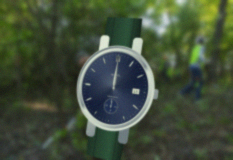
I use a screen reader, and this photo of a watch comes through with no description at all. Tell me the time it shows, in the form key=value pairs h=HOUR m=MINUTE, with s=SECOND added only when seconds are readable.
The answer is h=12 m=0
